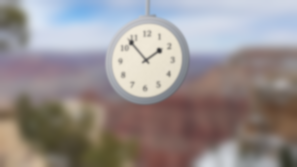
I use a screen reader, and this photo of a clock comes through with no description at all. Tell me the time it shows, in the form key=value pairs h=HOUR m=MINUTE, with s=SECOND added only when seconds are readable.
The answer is h=1 m=53
